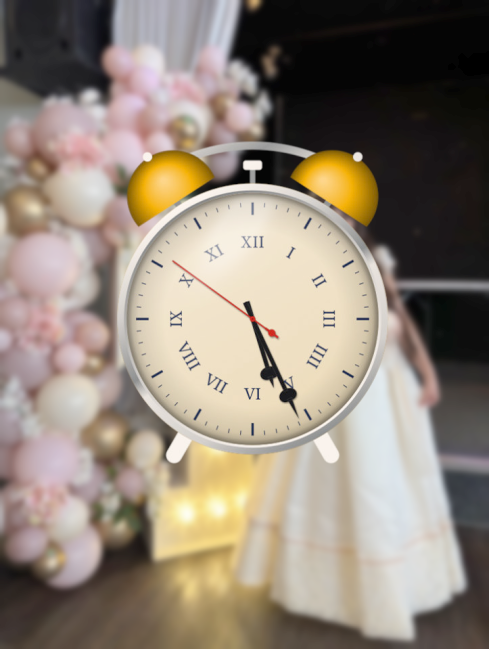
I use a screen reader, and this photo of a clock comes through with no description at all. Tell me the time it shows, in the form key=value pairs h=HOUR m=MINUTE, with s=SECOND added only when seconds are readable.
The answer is h=5 m=25 s=51
